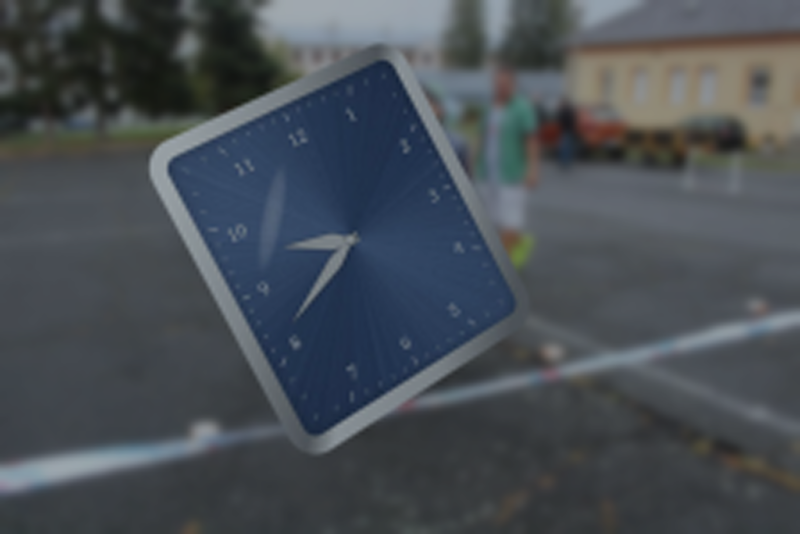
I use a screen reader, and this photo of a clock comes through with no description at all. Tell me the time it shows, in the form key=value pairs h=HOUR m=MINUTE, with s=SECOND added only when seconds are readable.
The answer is h=9 m=41
